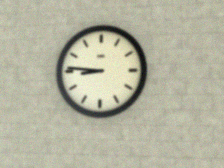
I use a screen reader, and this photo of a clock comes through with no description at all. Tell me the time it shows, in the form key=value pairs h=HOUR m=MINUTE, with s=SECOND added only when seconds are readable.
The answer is h=8 m=46
